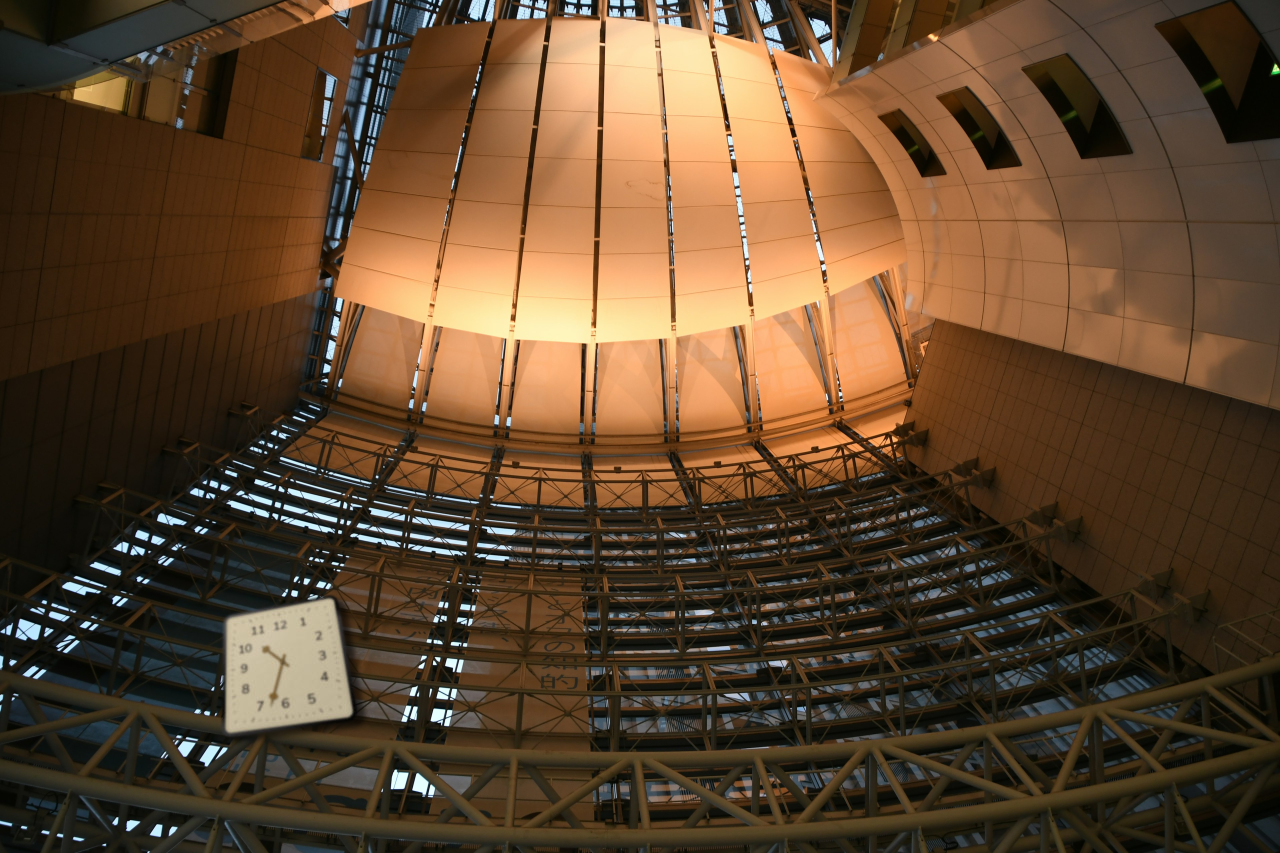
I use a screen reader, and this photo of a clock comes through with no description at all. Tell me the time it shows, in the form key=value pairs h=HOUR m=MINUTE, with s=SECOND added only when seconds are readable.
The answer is h=10 m=33
